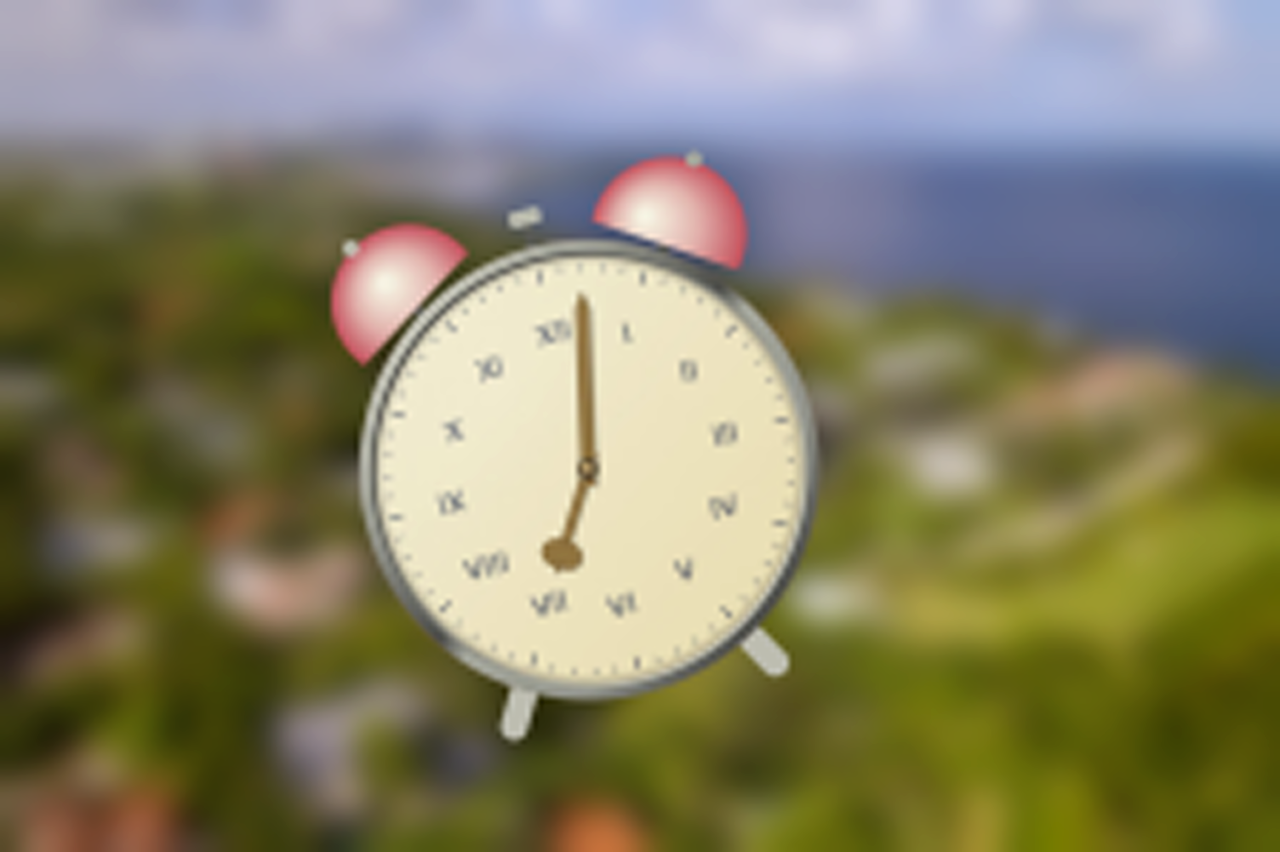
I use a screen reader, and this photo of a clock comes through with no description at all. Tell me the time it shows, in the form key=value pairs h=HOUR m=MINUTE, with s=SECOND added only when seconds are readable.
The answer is h=7 m=2
